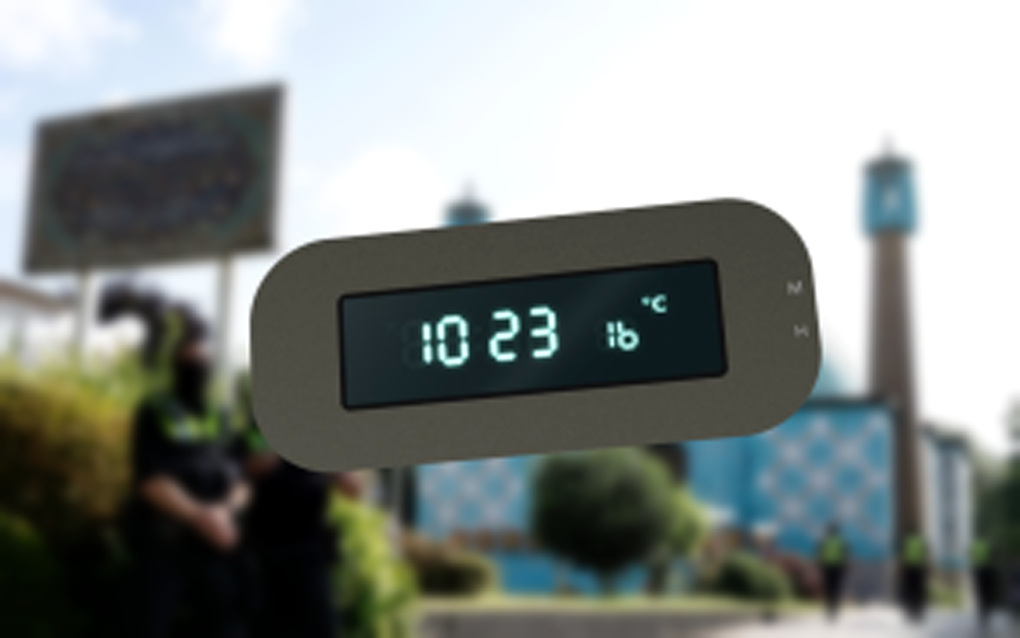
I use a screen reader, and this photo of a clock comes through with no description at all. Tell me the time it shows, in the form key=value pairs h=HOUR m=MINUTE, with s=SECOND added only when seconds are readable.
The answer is h=10 m=23
